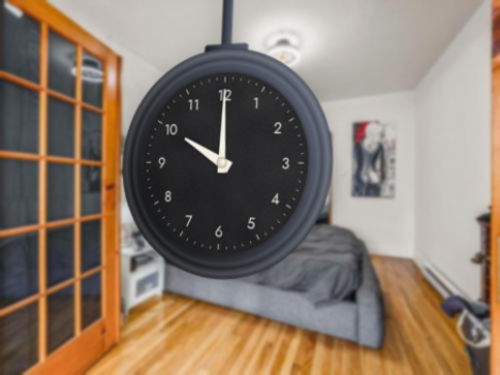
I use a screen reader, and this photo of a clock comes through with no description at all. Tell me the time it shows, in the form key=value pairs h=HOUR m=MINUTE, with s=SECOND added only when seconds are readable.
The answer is h=10 m=0
